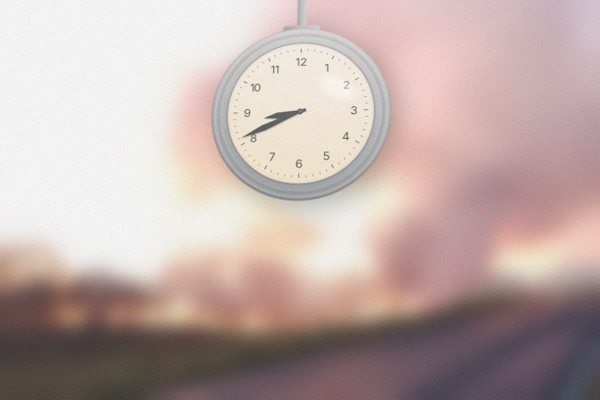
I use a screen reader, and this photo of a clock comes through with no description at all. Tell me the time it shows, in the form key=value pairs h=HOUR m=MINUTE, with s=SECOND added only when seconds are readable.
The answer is h=8 m=41
